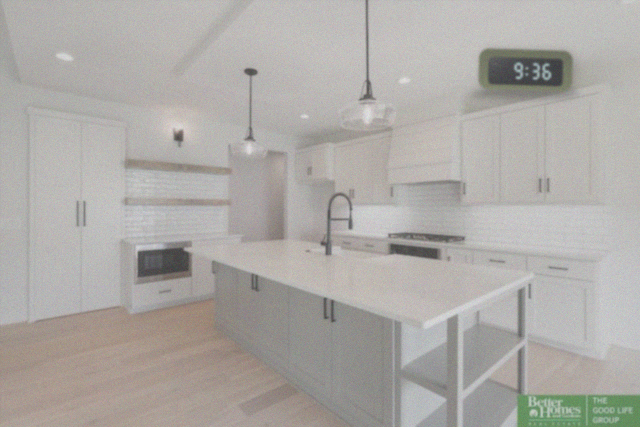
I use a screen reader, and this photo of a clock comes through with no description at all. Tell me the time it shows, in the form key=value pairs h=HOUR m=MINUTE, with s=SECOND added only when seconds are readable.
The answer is h=9 m=36
